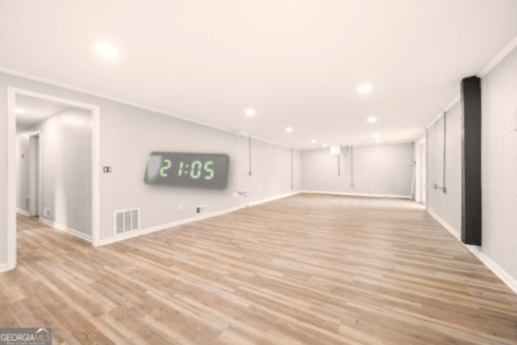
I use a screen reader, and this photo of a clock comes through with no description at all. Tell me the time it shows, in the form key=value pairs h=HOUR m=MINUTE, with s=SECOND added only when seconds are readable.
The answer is h=21 m=5
